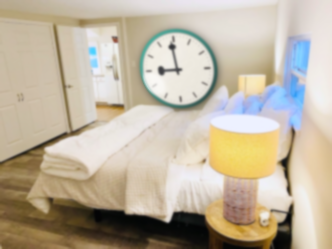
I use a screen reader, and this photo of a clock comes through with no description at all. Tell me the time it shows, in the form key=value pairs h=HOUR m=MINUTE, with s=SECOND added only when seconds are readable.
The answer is h=8 m=59
